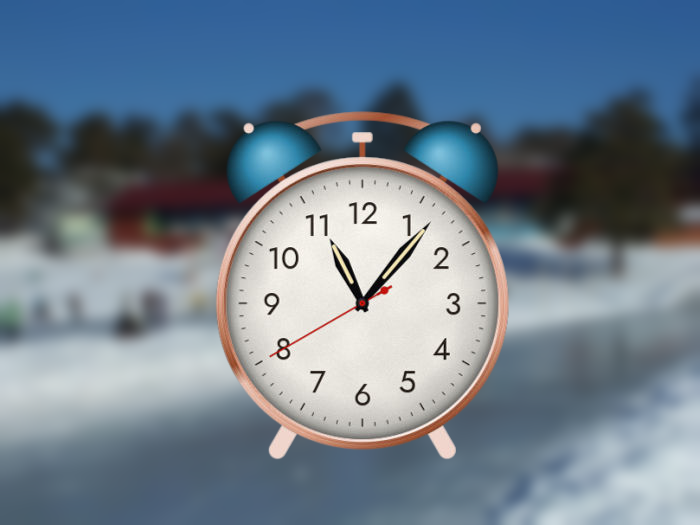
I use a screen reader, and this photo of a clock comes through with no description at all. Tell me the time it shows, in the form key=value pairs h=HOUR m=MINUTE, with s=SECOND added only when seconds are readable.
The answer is h=11 m=6 s=40
